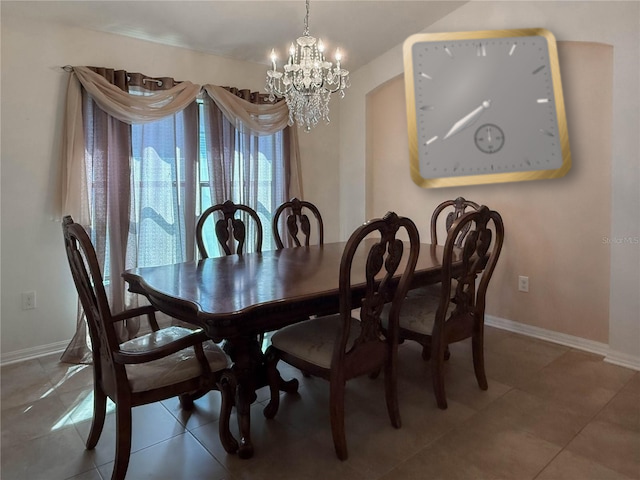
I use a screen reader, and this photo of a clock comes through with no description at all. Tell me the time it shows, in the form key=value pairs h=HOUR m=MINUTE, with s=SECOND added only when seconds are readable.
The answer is h=7 m=39
